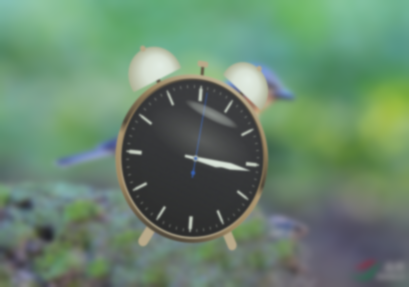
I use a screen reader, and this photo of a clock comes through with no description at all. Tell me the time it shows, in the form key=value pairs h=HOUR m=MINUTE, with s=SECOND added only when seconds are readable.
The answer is h=3 m=16 s=1
